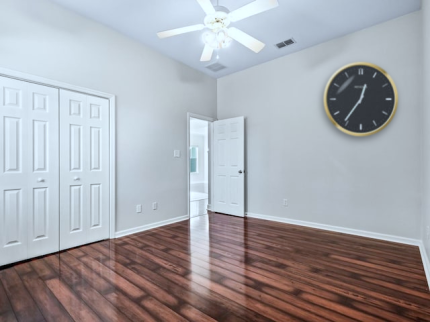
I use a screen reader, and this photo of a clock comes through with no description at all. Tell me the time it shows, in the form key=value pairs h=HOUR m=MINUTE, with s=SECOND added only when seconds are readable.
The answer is h=12 m=36
